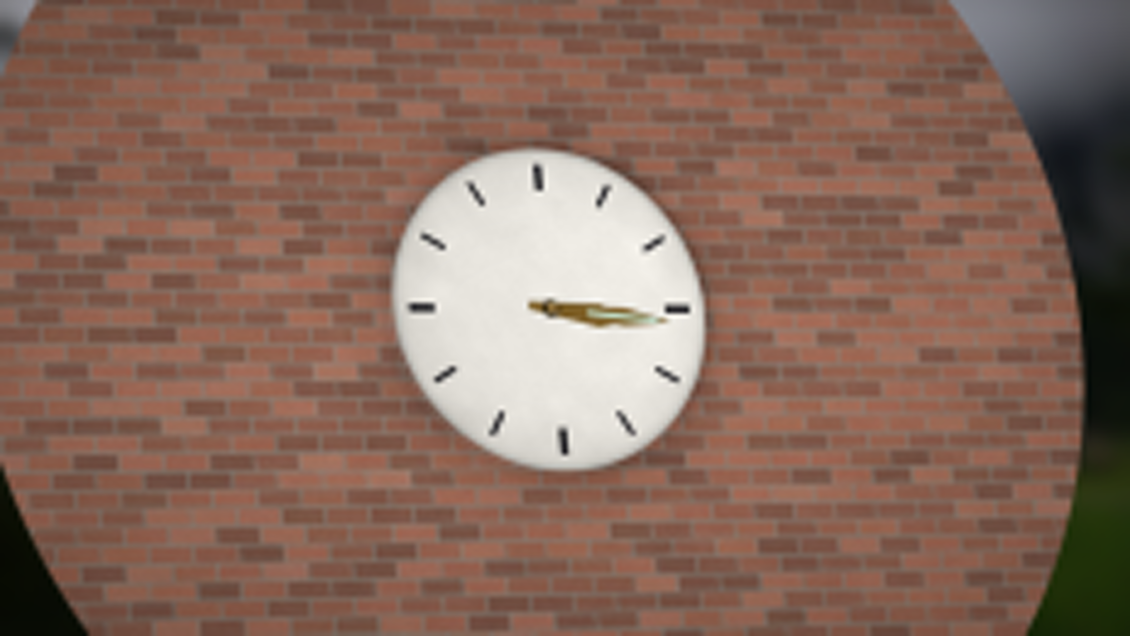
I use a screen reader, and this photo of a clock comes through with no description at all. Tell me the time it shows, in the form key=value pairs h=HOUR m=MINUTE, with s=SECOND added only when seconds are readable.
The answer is h=3 m=16
